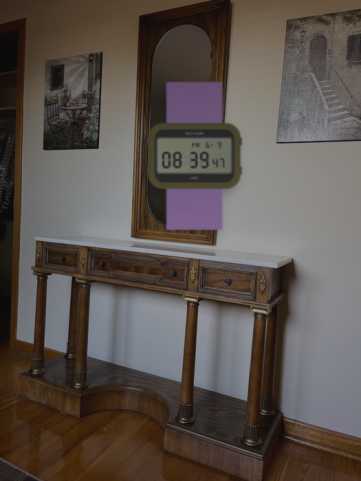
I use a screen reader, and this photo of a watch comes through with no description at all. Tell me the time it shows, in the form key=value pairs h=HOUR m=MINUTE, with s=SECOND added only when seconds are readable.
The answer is h=8 m=39 s=47
